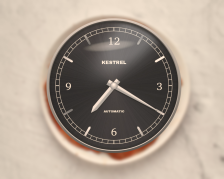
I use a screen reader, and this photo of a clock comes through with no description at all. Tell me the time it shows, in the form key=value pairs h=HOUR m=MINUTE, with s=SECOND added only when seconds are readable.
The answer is h=7 m=20
